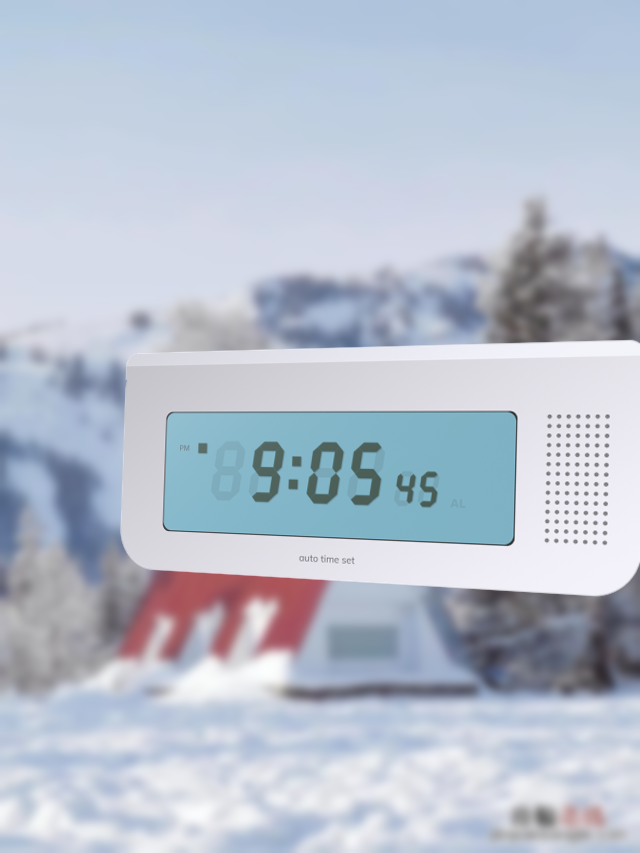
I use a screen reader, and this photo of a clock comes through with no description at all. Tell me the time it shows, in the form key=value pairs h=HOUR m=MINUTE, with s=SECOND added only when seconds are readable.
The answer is h=9 m=5 s=45
